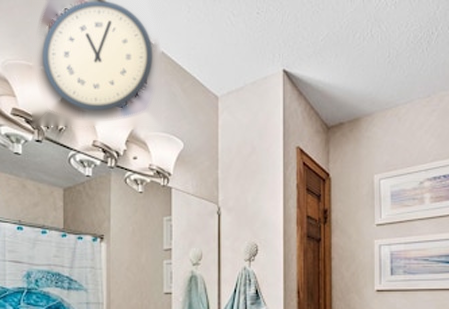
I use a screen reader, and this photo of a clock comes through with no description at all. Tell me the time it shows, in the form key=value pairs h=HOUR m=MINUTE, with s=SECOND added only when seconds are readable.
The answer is h=11 m=3
